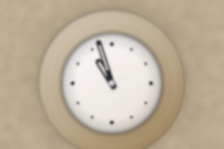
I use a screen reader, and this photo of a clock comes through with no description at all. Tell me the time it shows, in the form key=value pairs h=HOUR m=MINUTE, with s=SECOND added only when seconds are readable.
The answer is h=10 m=57
